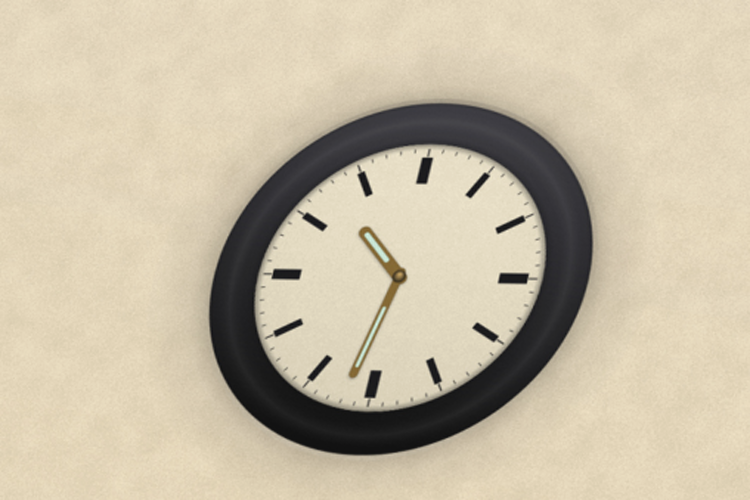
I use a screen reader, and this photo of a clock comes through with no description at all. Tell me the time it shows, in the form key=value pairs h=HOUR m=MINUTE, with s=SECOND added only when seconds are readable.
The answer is h=10 m=32
